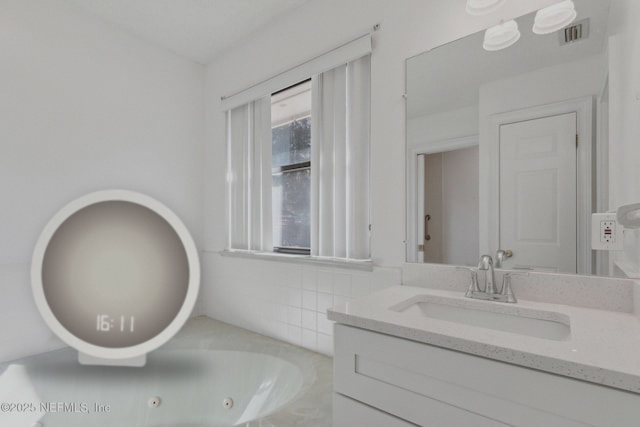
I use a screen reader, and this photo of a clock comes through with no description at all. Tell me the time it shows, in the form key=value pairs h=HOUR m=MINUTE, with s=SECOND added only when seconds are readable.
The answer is h=16 m=11
